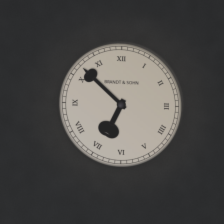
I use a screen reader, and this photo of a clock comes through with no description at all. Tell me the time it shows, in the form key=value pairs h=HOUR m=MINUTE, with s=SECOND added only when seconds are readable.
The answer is h=6 m=52
